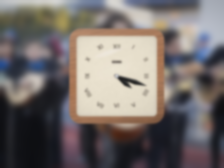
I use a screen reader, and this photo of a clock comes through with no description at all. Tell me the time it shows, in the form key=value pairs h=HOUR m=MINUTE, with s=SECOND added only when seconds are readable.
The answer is h=4 m=18
